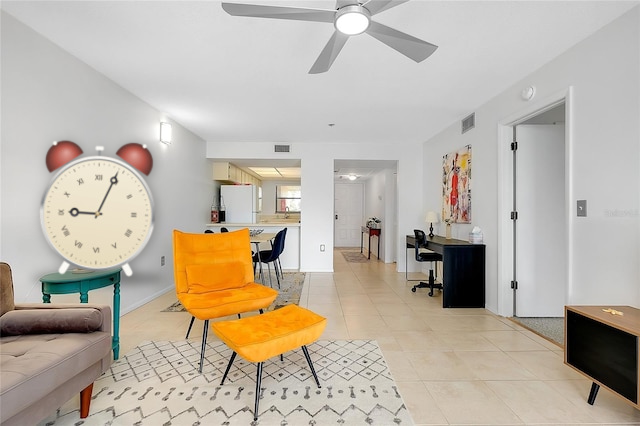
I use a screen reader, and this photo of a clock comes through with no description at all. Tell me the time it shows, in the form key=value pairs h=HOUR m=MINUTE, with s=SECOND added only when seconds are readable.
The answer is h=9 m=4
